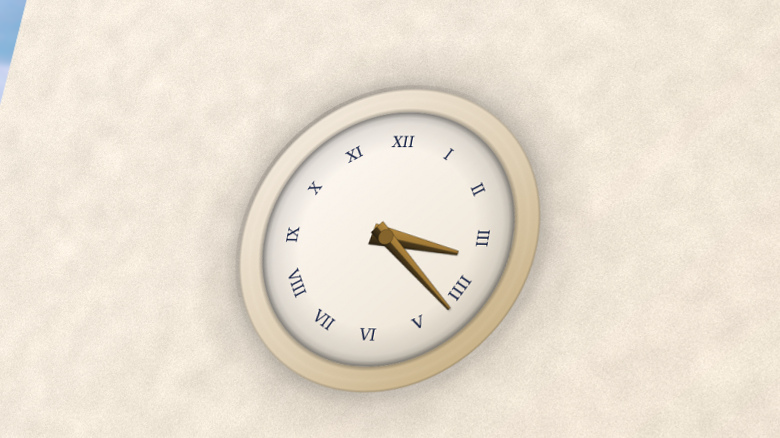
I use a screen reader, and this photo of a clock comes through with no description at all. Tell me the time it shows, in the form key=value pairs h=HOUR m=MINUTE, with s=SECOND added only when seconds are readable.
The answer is h=3 m=22
